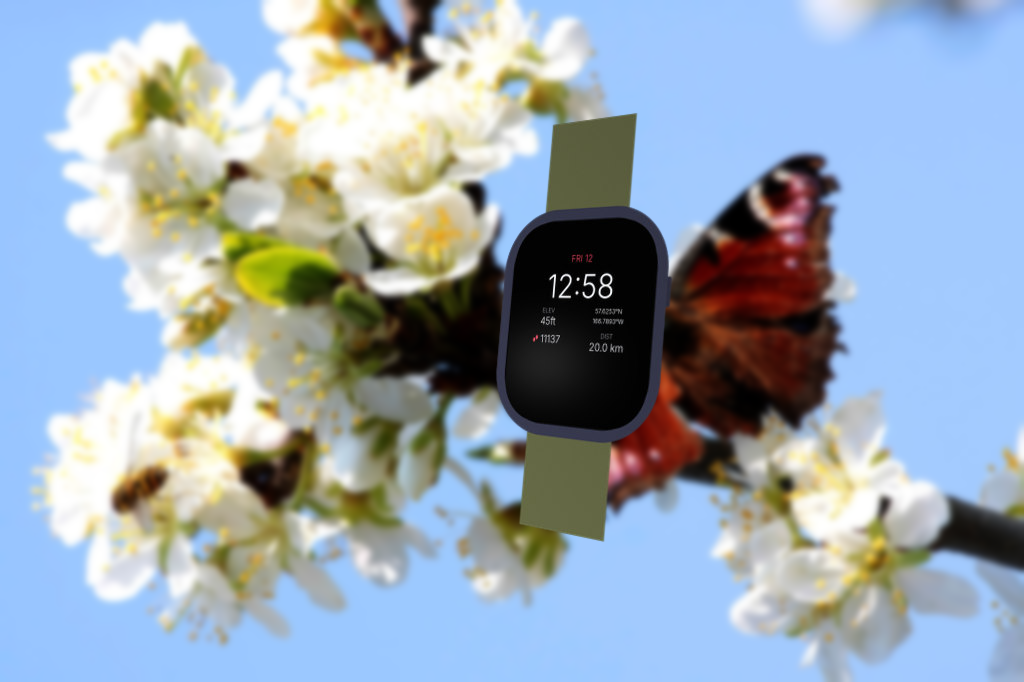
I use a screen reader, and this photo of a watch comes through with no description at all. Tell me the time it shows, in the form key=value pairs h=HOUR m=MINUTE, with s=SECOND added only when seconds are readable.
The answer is h=12 m=58
